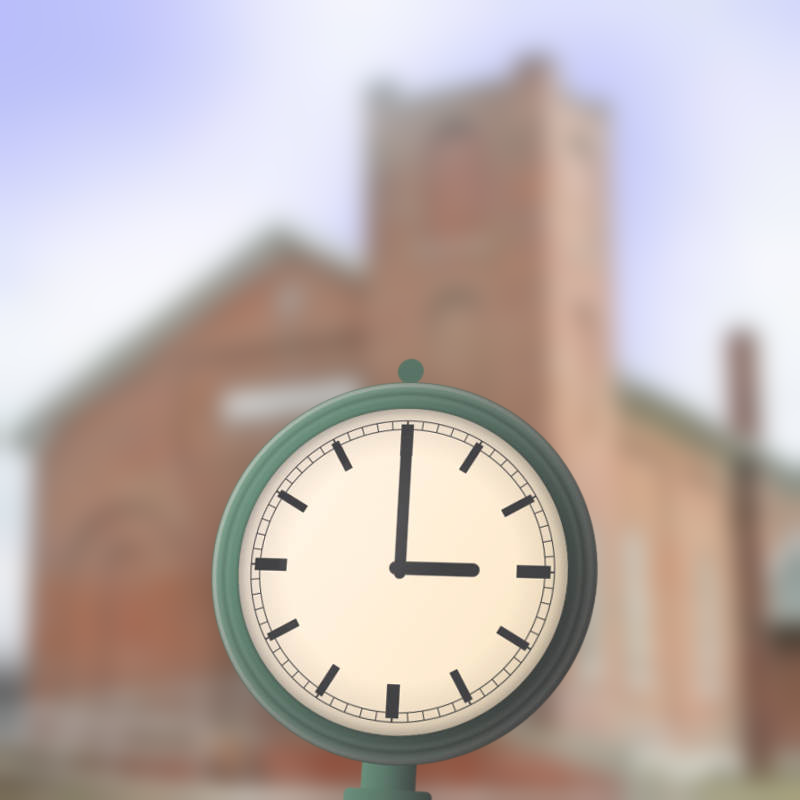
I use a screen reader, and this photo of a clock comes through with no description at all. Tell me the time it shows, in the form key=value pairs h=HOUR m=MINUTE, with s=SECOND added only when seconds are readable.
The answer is h=3 m=0
